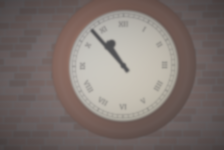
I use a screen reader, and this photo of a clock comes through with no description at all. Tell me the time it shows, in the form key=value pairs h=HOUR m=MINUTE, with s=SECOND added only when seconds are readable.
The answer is h=10 m=53
